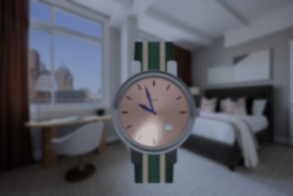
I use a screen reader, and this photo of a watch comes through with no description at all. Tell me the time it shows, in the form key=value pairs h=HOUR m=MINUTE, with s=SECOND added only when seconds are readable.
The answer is h=9 m=57
